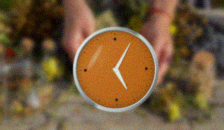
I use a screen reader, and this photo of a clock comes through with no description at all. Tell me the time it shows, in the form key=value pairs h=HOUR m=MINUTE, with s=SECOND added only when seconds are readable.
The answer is h=5 m=5
